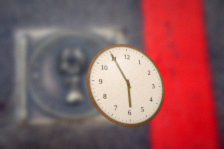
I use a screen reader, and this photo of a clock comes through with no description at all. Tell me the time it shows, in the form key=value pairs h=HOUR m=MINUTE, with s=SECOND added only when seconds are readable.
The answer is h=5 m=55
